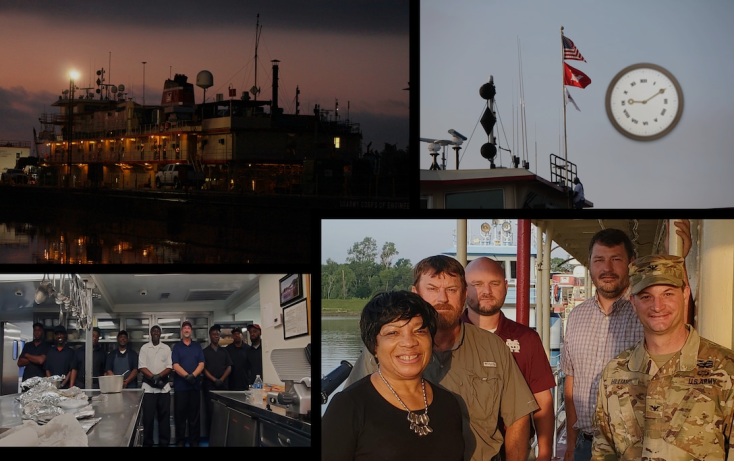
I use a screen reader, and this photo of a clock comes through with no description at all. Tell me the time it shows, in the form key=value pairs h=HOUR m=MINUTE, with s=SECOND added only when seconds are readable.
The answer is h=9 m=10
